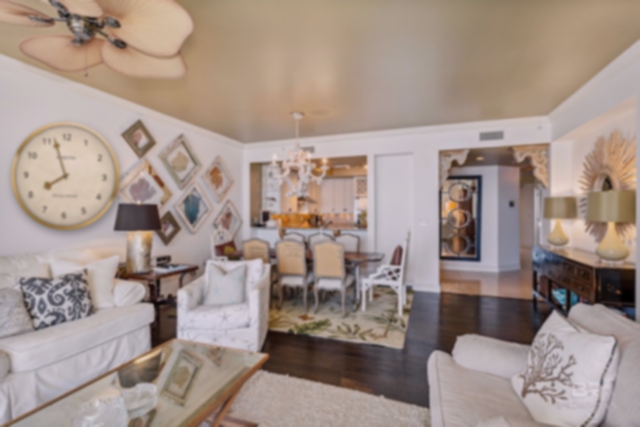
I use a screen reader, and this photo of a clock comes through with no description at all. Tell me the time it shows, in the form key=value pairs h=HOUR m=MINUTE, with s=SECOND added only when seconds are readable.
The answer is h=7 m=57
